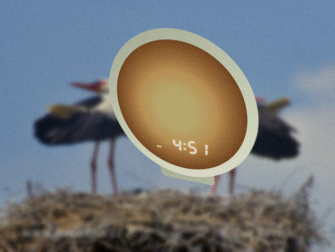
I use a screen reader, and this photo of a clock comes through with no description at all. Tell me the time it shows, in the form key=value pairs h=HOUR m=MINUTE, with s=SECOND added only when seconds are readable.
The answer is h=4 m=51
